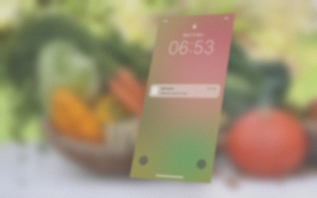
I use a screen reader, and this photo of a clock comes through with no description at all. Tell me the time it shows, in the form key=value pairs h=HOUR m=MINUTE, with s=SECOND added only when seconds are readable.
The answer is h=6 m=53
